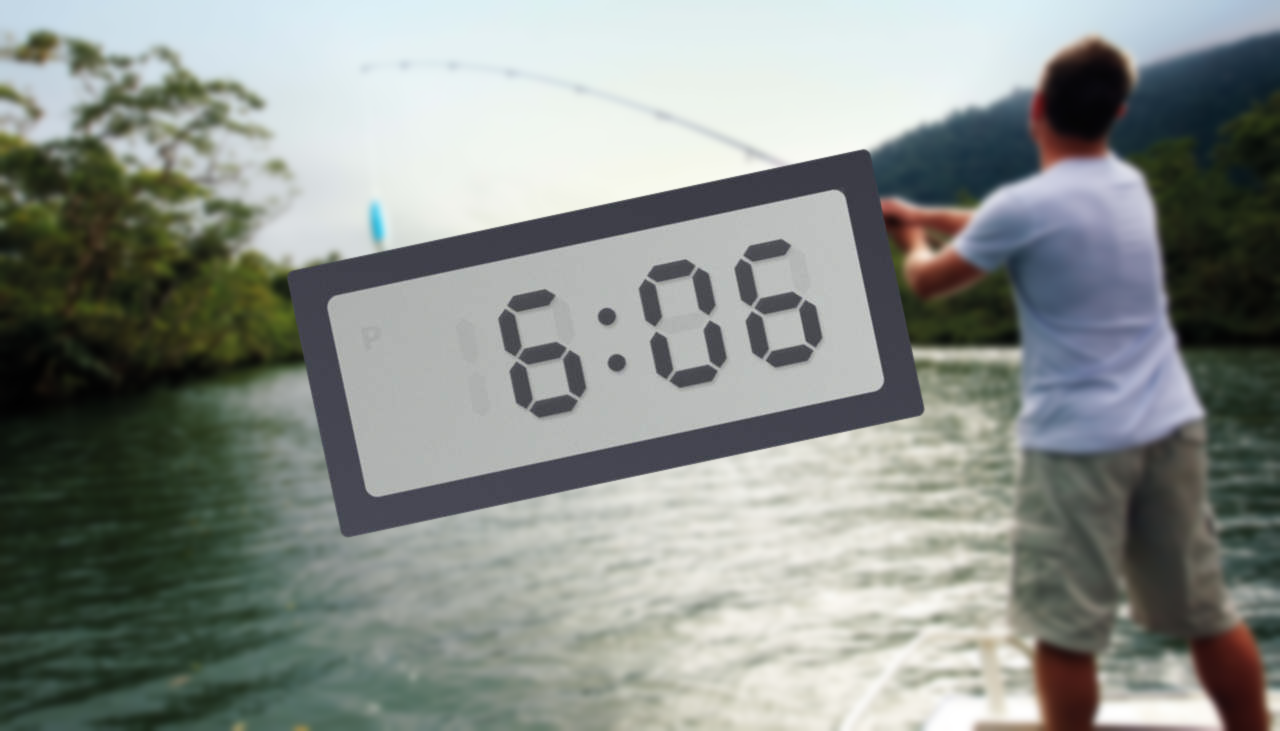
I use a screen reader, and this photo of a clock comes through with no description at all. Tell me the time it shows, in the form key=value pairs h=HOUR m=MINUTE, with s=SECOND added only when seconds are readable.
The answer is h=6 m=6
